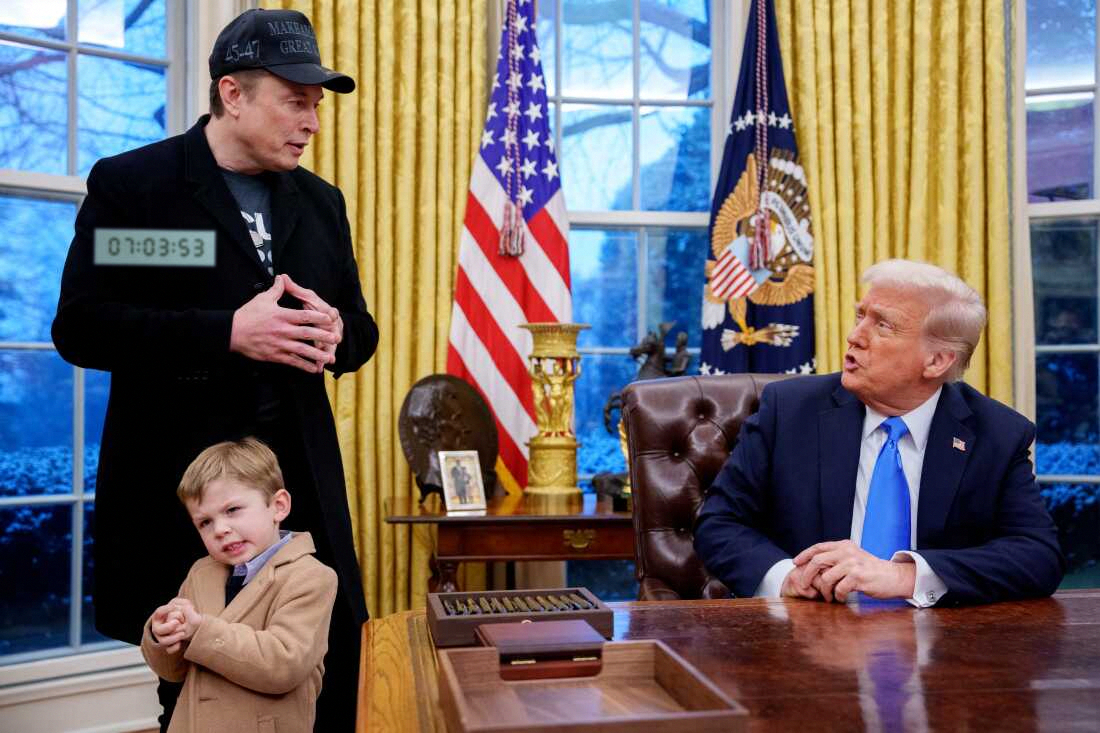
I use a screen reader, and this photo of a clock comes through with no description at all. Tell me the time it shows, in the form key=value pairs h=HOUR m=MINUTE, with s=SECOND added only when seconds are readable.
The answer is h=7 m=3 s=53
